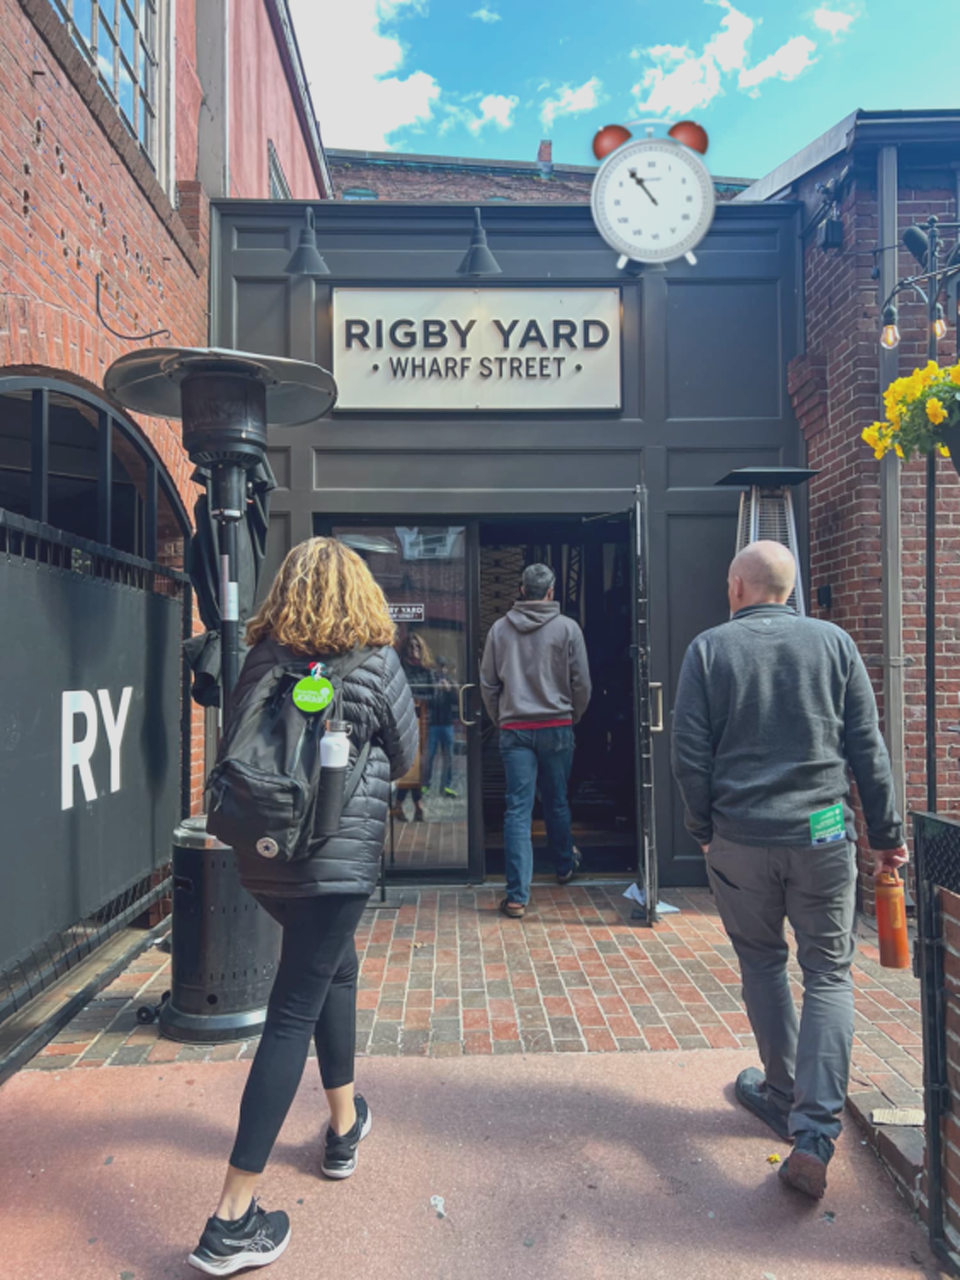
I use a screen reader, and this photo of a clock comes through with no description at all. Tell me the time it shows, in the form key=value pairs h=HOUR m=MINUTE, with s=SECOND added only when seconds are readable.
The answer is h=10 m=54
